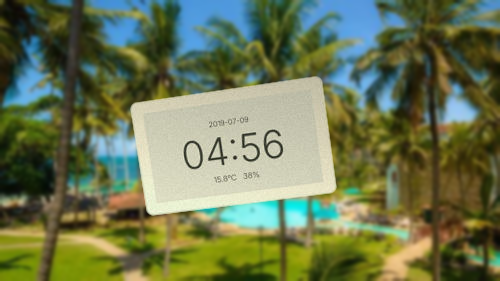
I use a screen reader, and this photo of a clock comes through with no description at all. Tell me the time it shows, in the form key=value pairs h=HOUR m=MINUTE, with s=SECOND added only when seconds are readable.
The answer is h=4 m=56
